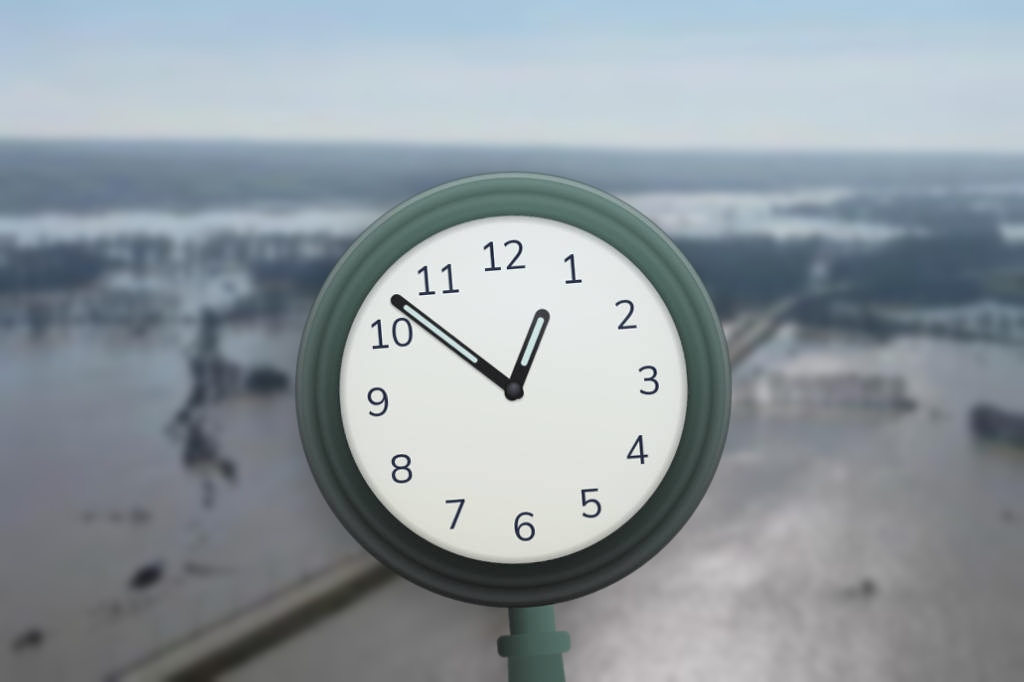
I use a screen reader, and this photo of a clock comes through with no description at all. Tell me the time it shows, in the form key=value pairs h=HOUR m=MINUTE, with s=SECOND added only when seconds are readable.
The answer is h=12 m=52
